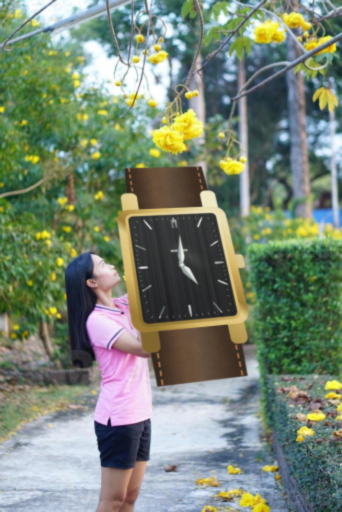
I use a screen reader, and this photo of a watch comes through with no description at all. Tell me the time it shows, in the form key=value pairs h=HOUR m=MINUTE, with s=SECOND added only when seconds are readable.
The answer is h=5 m=1
